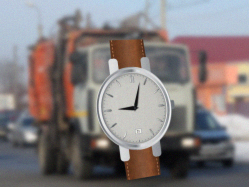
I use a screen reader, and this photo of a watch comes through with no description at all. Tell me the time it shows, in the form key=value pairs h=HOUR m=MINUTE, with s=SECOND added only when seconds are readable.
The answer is h=9 m=3
